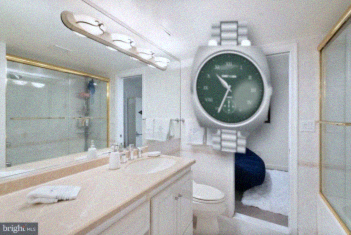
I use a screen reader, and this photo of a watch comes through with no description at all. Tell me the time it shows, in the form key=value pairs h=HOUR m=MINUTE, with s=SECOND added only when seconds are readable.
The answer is h=10 m=34
